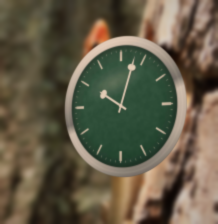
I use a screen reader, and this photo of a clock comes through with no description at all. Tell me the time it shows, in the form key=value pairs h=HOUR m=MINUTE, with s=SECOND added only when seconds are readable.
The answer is h=10 m=3
